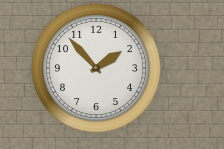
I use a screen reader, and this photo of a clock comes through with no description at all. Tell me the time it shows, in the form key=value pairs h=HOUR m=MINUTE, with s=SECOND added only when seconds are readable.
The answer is h=1 m=53
